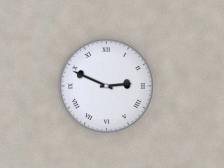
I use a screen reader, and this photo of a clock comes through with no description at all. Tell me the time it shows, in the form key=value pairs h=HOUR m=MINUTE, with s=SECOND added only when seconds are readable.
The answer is h=2 m=49
